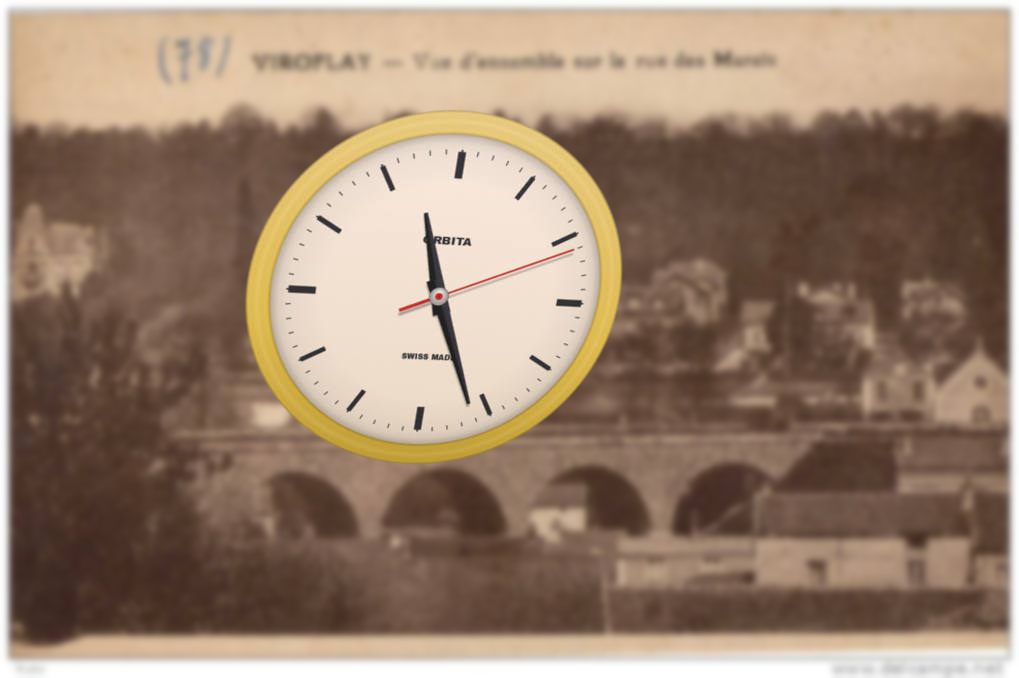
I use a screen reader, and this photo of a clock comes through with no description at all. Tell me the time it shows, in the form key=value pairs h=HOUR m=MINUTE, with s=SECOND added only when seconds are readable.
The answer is h=11 m=26 s=11
